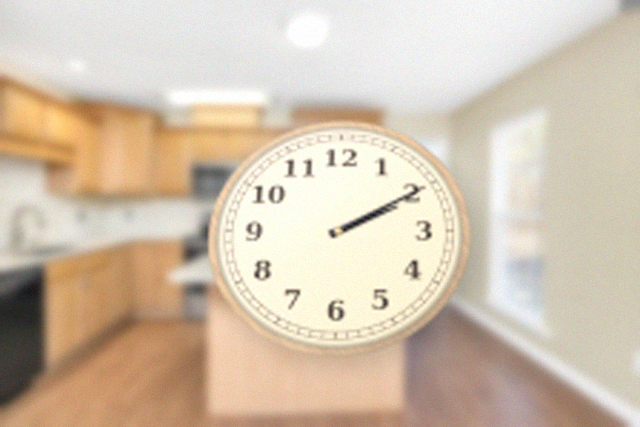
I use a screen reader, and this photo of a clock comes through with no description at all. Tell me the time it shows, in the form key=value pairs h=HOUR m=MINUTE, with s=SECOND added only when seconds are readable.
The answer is h=2 m=10
